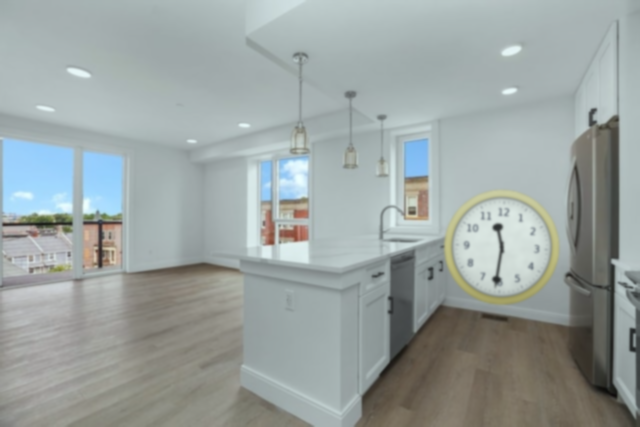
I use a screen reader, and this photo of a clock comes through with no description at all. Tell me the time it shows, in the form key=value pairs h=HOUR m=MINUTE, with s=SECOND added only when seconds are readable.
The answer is h=11 m=31
